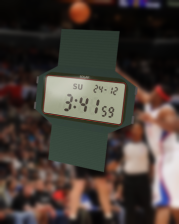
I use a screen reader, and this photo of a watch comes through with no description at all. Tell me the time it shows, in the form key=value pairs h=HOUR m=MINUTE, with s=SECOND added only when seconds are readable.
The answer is h=3 m=41 s=59
